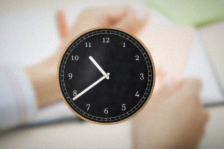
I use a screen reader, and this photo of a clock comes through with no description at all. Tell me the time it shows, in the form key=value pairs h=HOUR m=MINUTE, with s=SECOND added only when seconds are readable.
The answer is h=10 m=39
